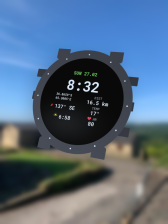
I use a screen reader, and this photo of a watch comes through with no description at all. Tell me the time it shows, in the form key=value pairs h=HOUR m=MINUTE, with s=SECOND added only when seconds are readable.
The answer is h=8 m=32
